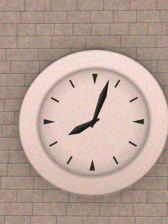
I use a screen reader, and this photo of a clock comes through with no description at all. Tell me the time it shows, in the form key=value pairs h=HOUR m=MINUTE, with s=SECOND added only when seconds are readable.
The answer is h=8 m=3
